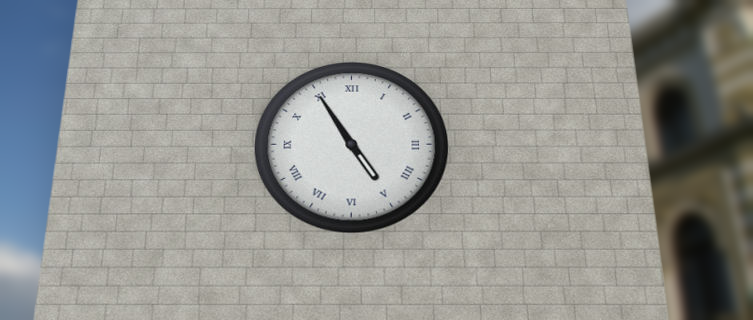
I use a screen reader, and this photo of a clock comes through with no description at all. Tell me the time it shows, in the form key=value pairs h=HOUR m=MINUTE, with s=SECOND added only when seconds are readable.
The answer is h=4 m=55
